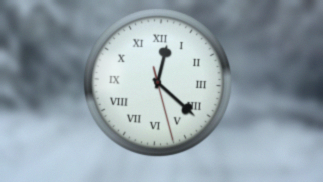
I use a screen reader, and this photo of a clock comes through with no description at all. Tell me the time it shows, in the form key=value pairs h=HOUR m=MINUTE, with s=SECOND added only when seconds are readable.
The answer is h=12 m=21 s=27
